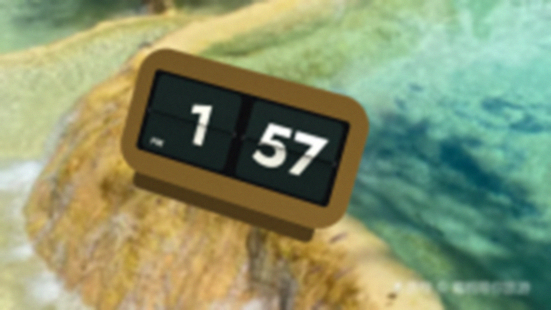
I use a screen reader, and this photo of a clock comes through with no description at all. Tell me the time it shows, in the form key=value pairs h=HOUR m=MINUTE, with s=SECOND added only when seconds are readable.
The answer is h=1 m=57
